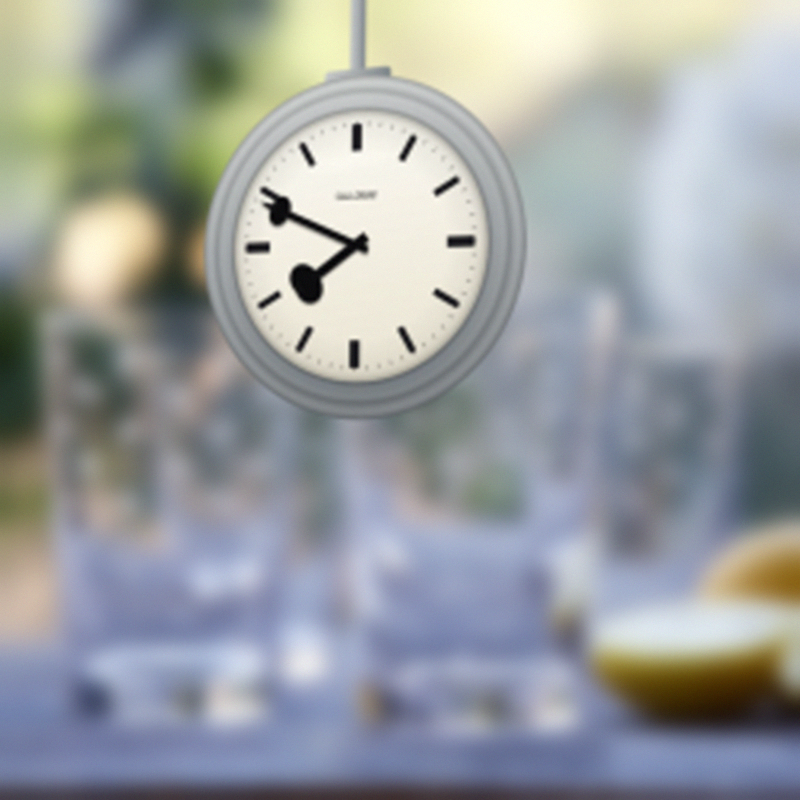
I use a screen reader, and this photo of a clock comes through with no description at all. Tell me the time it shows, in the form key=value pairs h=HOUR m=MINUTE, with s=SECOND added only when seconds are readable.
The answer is h=7 m=49
